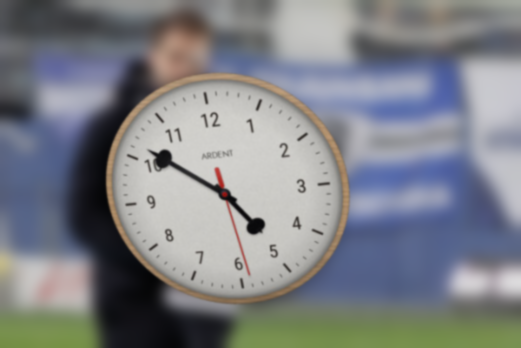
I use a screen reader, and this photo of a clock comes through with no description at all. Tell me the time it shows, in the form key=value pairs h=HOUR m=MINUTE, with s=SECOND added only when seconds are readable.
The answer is h=4 m=51 s=29
